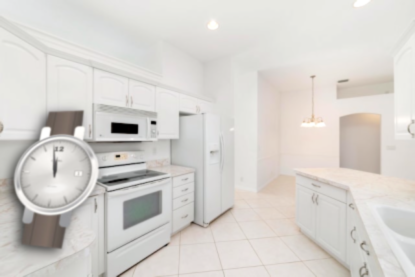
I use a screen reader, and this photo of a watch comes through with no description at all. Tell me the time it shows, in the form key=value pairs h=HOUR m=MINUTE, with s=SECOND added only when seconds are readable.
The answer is h=11 m=58
